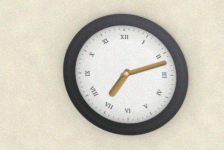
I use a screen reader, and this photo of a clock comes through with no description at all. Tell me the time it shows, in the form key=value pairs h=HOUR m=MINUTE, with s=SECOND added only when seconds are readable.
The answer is h=7 m=12
